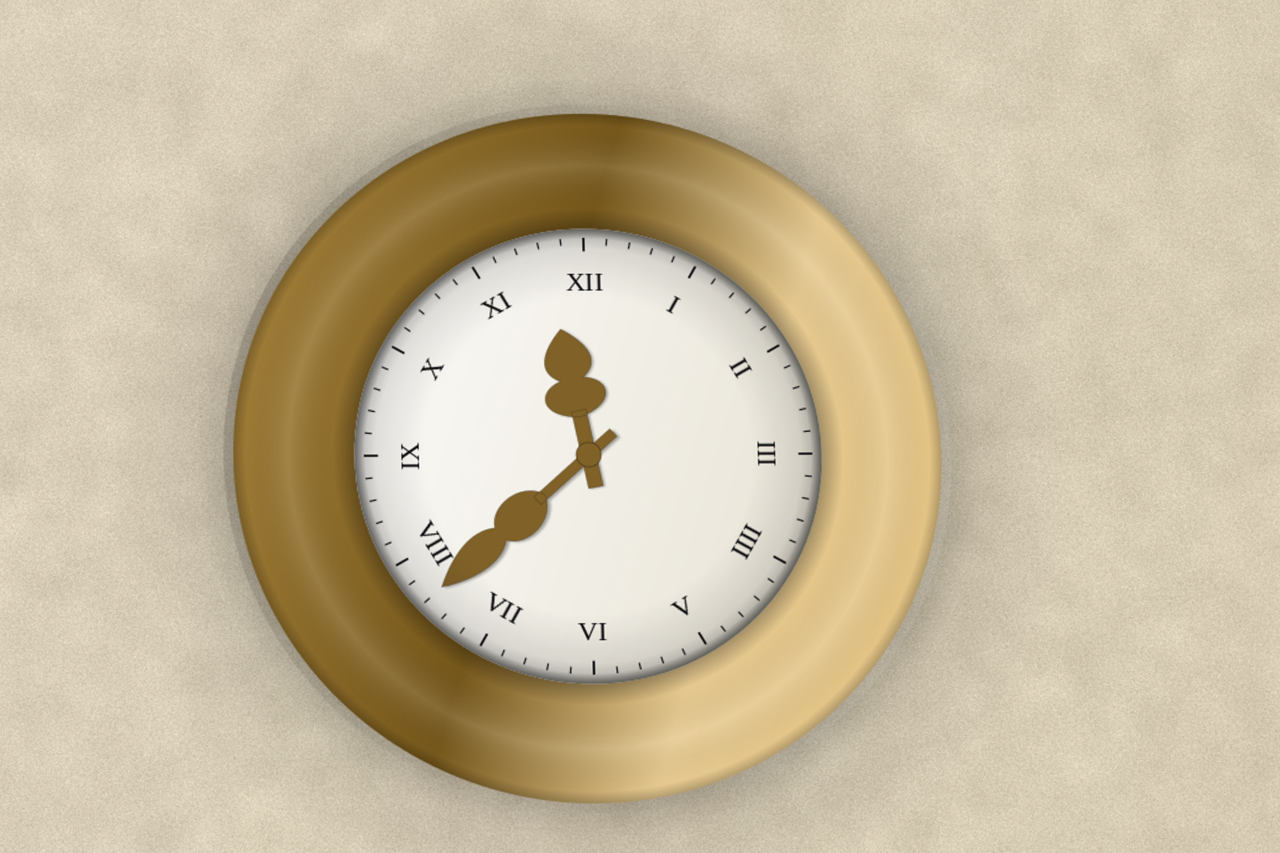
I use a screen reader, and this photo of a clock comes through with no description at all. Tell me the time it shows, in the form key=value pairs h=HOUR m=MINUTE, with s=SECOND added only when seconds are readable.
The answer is h=11 m=38
